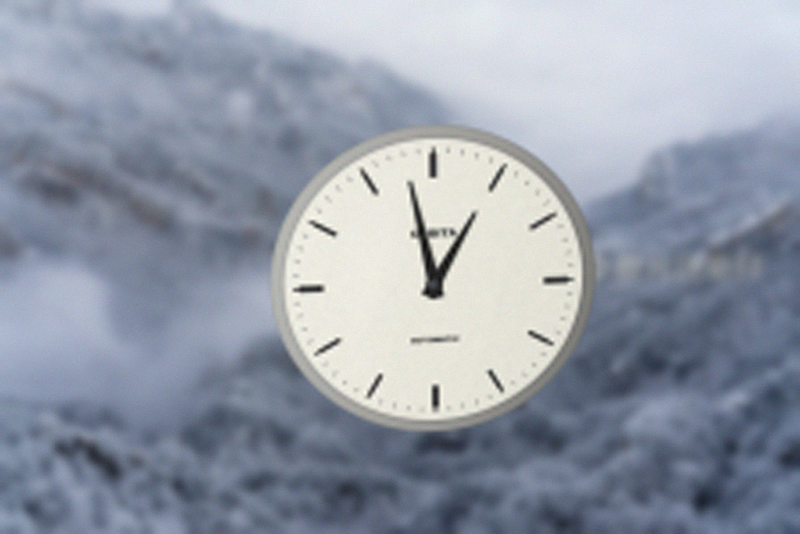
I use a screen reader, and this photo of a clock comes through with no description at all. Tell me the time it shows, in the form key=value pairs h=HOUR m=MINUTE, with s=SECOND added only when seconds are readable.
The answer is h=12 m=58
